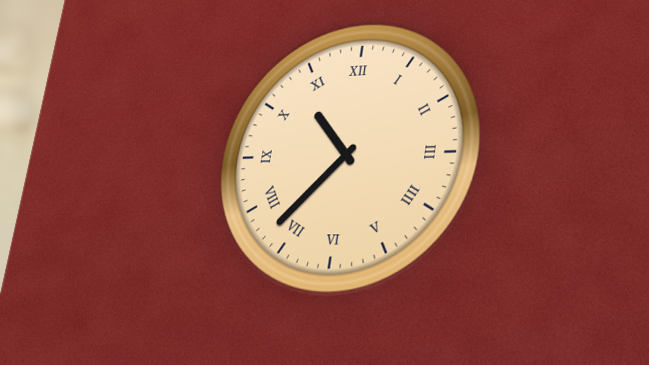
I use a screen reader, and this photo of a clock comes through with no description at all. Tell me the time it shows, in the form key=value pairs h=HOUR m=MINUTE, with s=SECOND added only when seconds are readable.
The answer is h=10 m=37
